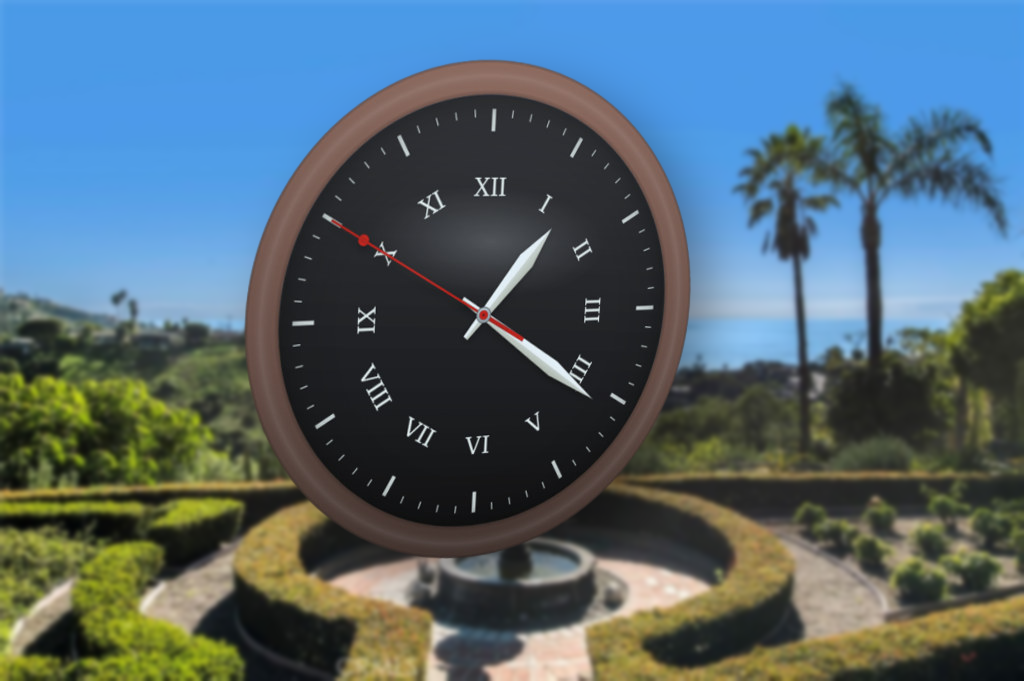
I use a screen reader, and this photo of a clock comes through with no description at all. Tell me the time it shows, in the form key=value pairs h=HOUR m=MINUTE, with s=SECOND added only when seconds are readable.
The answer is h=1 m=20 s=50
